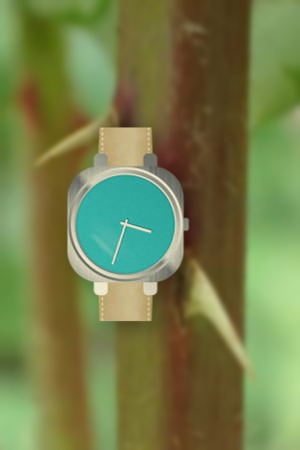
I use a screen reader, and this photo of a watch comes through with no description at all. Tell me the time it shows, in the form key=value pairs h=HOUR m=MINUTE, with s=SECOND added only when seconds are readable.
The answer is h=3 m=33
